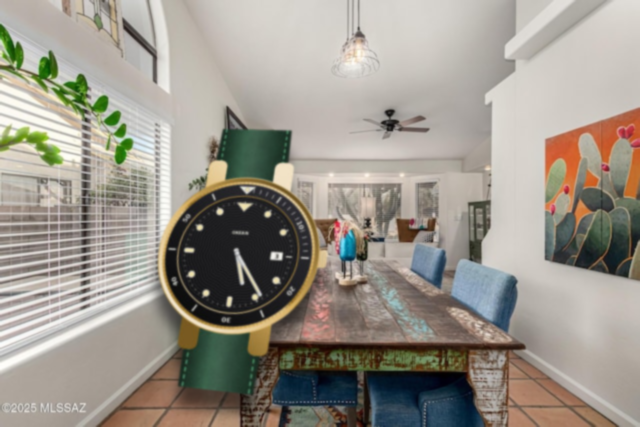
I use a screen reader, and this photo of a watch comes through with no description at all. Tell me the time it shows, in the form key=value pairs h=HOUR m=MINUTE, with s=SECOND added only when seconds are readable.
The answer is h=5 m=24
